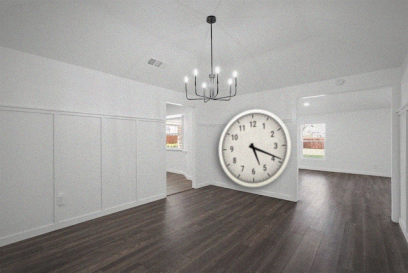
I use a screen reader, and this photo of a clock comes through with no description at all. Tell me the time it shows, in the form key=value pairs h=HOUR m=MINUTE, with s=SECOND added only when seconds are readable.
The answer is h=5 m=19
